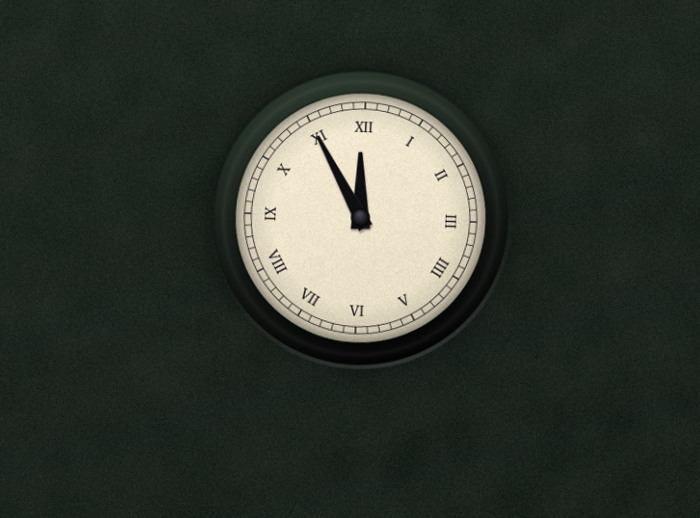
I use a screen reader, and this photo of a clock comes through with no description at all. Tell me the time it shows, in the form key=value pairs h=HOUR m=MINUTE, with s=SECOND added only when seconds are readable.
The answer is h=11 m=55
